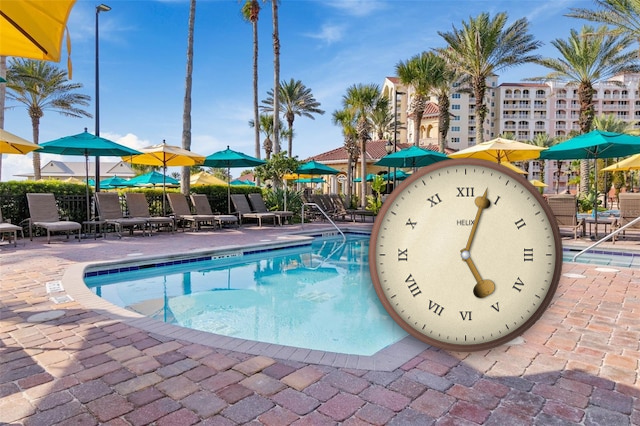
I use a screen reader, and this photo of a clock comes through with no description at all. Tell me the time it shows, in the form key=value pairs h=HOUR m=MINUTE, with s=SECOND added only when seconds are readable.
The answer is h=5 m=3
